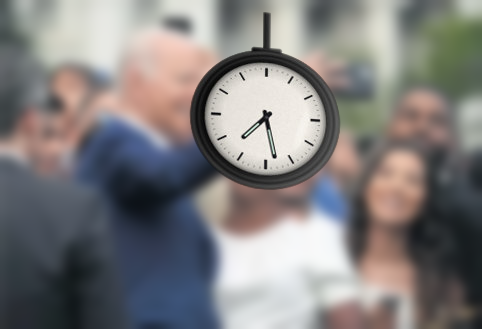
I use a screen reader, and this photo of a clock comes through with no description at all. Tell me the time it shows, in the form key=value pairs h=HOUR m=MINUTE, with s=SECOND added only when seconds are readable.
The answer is h=7 m=28
